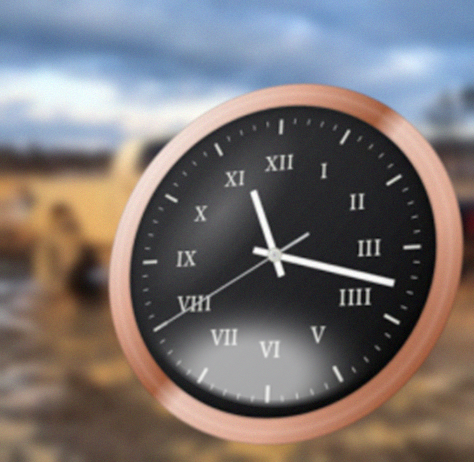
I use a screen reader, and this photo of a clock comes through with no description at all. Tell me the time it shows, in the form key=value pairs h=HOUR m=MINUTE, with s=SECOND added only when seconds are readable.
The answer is h=11 m=17 s=40
